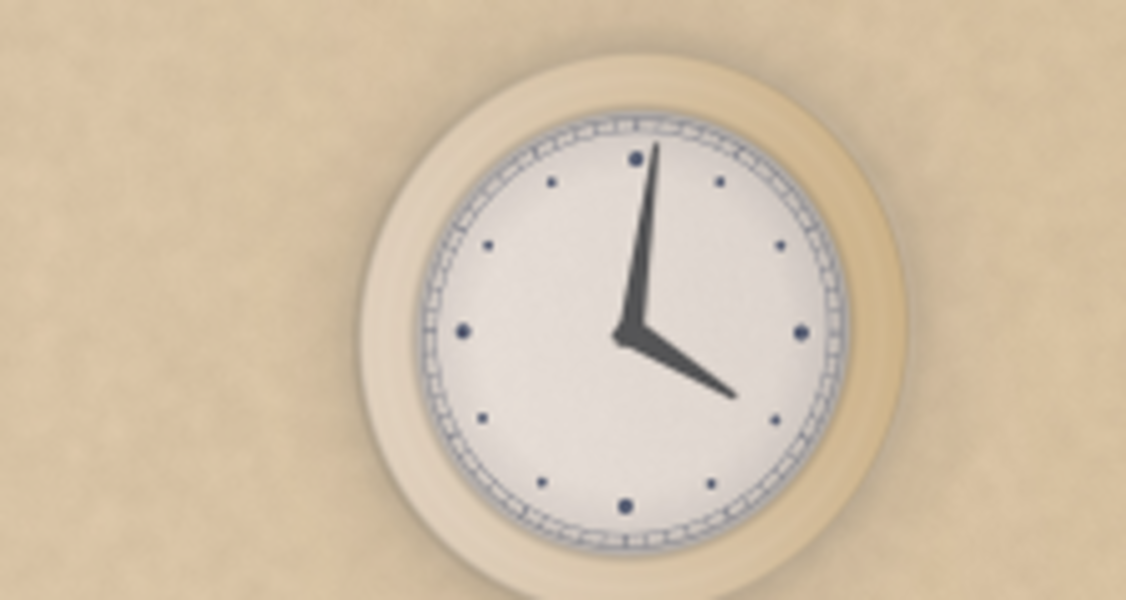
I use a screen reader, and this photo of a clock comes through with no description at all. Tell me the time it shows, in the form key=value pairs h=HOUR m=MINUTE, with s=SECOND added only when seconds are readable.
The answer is h=4 m=1
